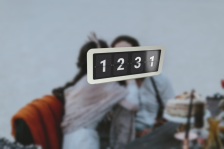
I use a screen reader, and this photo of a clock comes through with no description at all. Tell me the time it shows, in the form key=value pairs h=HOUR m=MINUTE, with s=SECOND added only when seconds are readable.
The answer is h=12 m=31
